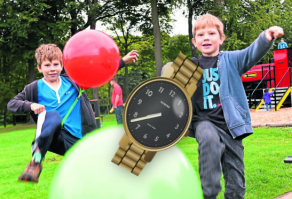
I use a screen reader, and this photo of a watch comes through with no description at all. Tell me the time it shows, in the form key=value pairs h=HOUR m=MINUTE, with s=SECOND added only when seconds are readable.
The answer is h=7 m=38
